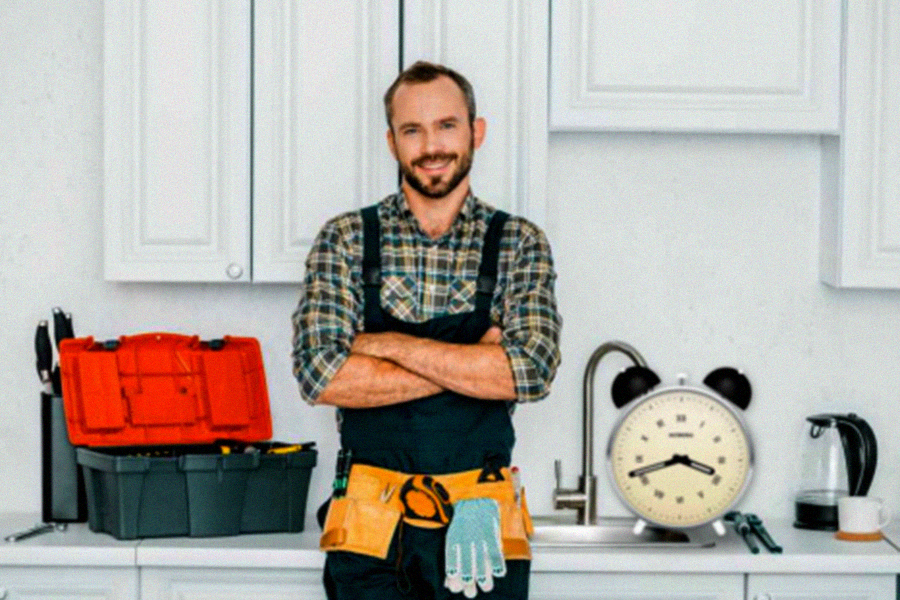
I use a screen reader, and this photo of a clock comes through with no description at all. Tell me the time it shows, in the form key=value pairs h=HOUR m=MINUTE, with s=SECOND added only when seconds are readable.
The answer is h=3 m=42
